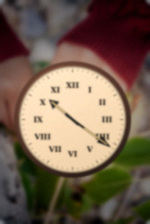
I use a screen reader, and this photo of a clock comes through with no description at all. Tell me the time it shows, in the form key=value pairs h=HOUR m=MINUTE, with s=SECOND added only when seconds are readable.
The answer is h=10 m=21
